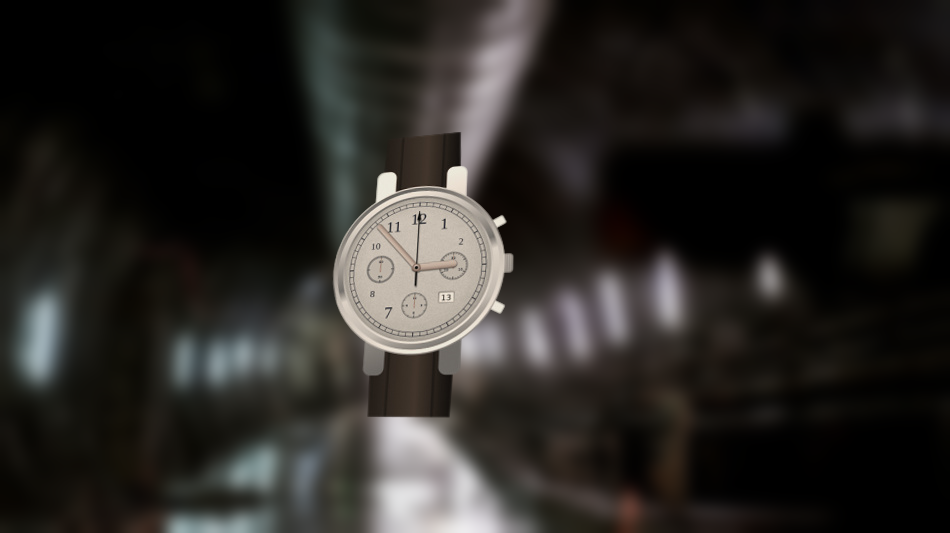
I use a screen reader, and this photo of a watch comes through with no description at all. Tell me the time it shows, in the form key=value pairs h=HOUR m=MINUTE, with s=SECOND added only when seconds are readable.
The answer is h=2 m=53
